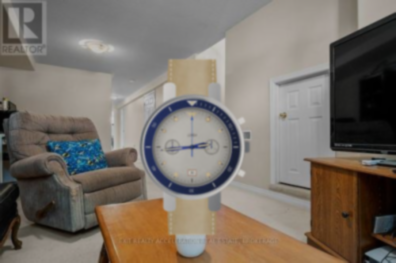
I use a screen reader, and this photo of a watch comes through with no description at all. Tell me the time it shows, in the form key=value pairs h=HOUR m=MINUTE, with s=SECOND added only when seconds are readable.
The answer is h=2 m=44
